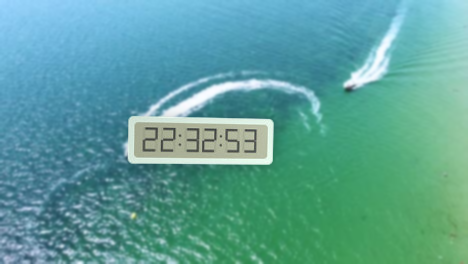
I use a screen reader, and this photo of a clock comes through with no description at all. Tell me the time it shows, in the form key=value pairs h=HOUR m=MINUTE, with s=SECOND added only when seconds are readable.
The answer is h=22 m=32 s=53
